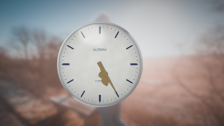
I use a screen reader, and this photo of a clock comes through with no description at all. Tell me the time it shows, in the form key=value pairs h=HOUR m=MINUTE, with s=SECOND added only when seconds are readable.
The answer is h=5 m=25
